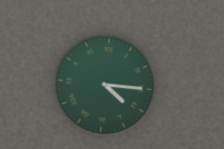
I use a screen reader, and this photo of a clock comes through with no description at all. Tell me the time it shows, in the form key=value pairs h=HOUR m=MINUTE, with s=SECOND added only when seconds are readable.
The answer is h=4 m=15
